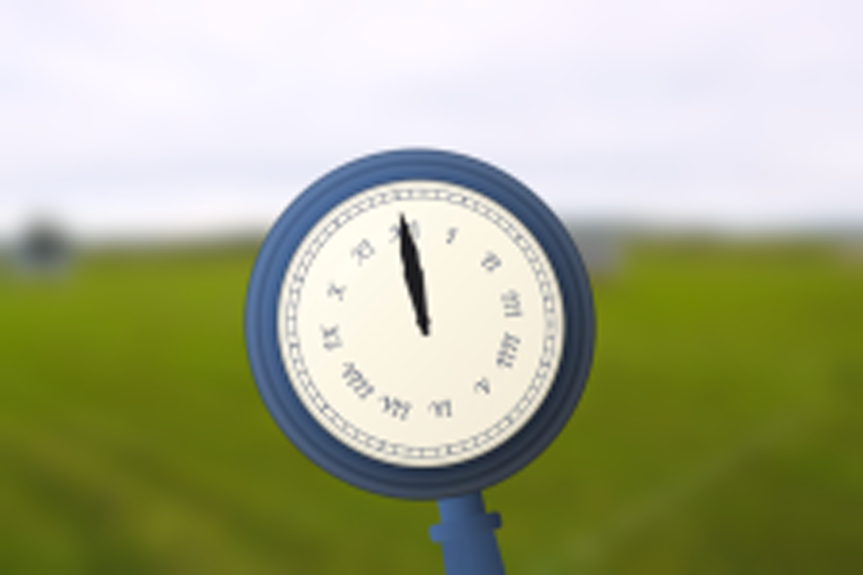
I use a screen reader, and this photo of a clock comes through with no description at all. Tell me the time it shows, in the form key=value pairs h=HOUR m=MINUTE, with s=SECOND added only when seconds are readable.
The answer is h=12 m=0
